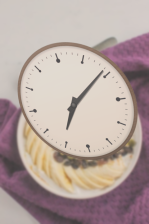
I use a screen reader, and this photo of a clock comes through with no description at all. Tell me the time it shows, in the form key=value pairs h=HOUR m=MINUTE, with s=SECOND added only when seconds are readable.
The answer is h=7 m=9
